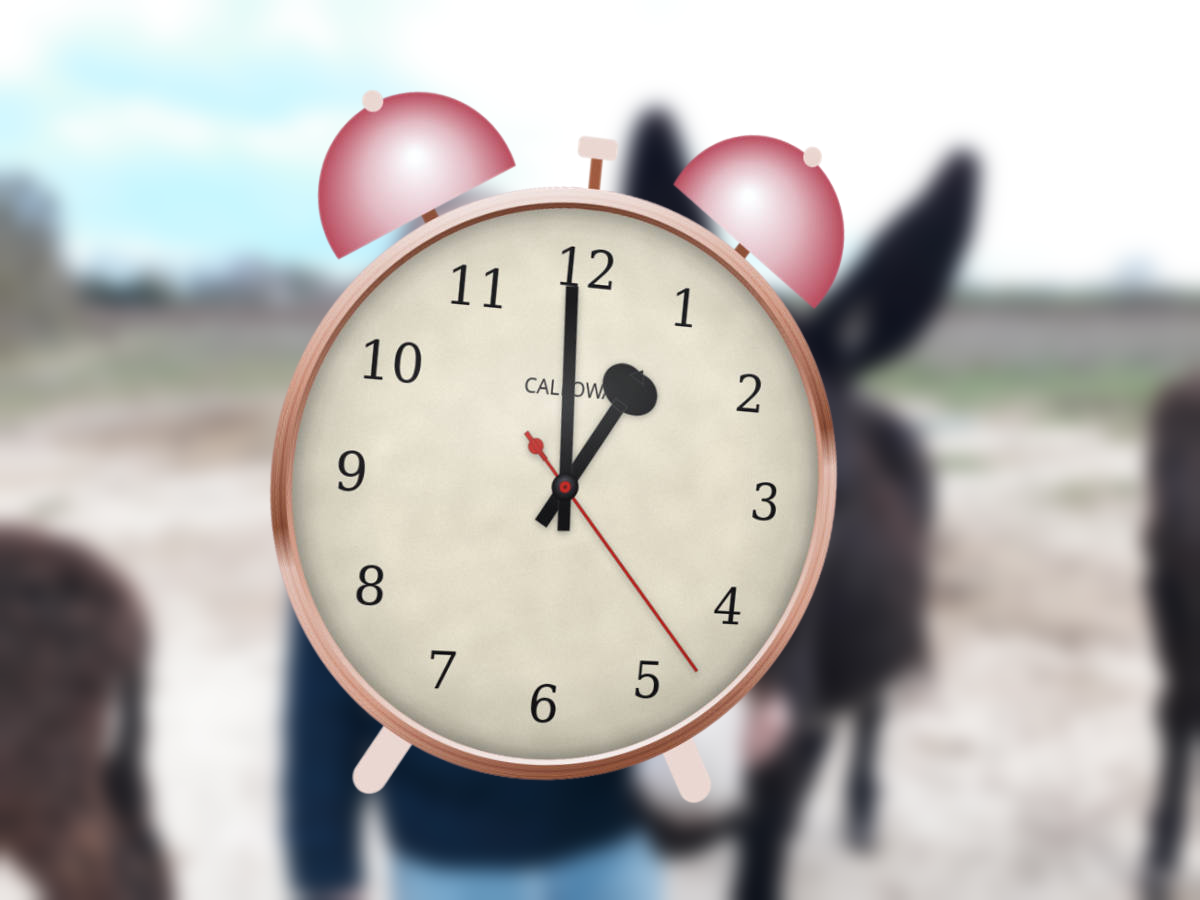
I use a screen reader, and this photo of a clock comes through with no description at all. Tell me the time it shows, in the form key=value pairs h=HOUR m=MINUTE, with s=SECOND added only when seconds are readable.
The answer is h=12 m=59 s=23
